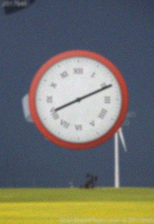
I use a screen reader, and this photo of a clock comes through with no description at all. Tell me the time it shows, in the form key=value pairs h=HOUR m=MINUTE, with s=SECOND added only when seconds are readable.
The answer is h=8 m=11
